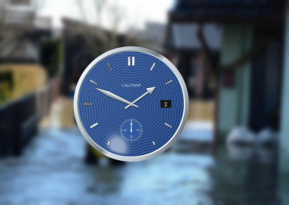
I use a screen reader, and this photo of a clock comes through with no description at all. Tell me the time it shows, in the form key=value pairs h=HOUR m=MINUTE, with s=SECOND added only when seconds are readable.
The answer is h=1 m=49
